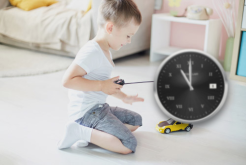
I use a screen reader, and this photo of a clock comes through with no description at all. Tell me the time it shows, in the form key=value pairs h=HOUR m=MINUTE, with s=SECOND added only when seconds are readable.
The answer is h=11 m=0
